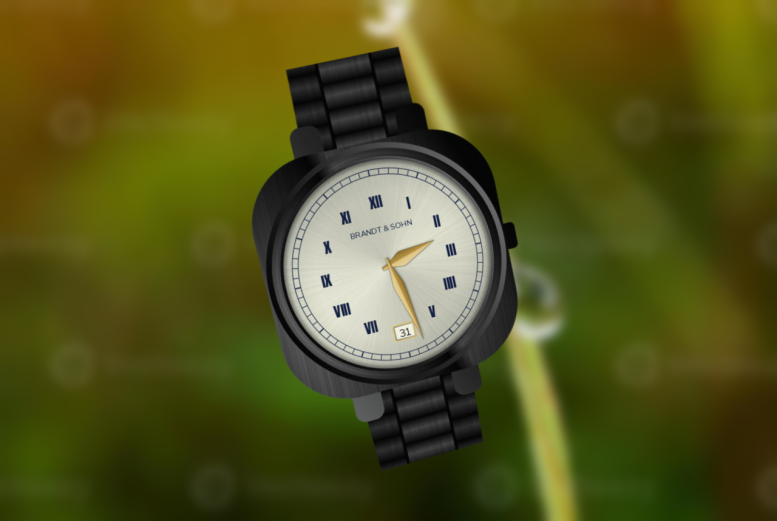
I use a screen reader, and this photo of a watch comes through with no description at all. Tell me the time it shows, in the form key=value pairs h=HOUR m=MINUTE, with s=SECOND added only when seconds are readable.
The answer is h=2 m=28
